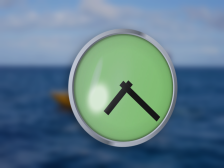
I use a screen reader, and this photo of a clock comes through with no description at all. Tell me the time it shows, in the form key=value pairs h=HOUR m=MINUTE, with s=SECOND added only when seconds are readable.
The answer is h=7 m=22
